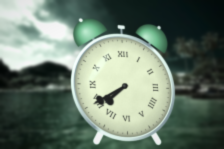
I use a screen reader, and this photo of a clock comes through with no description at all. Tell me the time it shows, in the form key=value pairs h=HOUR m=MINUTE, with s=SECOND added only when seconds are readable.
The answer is h=7 m=40
